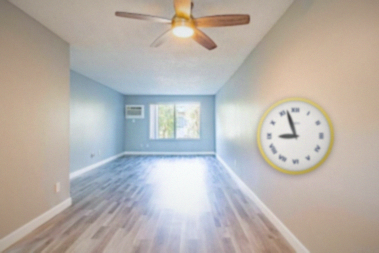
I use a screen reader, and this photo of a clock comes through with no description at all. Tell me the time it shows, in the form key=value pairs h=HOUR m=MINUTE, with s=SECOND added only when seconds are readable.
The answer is h=8 m=57
